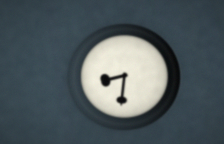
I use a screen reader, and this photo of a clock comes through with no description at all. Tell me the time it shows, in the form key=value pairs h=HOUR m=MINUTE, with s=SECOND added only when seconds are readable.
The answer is h=8 m=31
